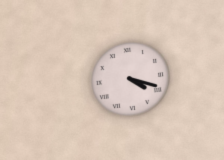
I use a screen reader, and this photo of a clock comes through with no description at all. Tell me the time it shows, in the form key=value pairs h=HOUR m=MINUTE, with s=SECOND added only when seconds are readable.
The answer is h=4 m=19
